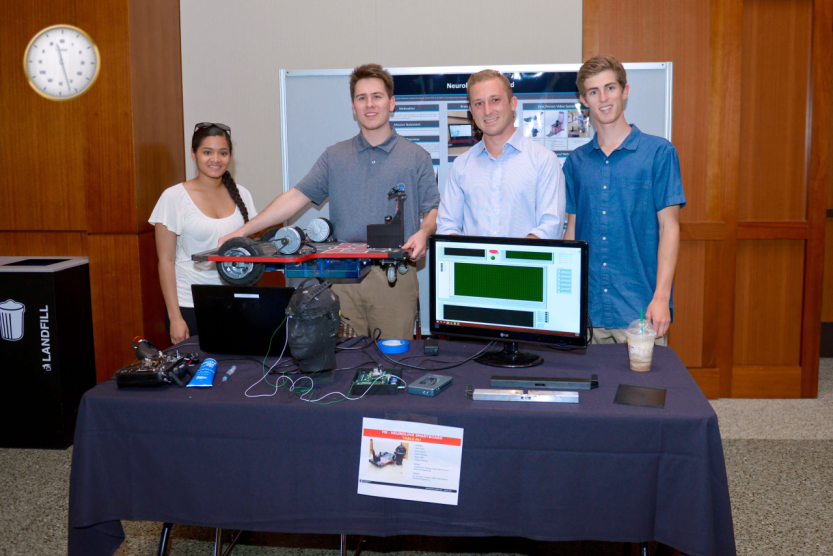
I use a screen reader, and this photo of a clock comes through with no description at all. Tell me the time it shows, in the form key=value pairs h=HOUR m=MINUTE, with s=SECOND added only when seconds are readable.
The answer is h=11 m=27
